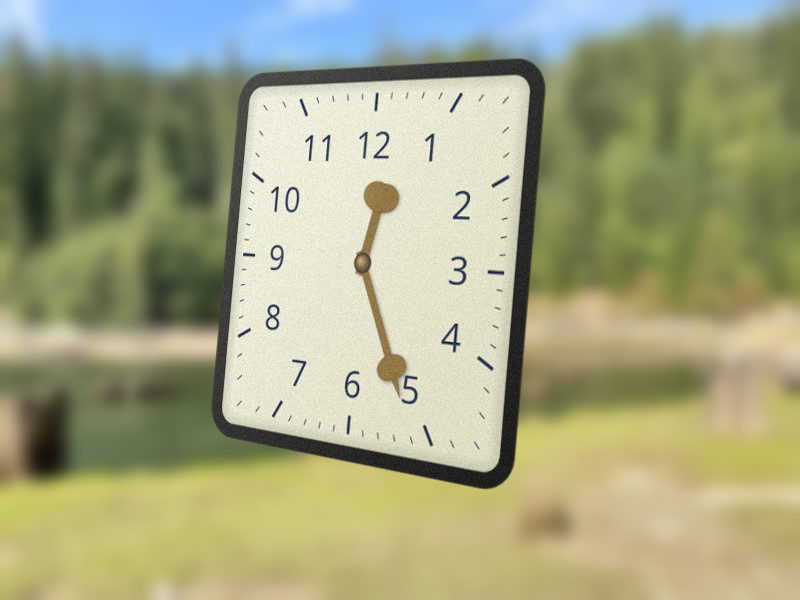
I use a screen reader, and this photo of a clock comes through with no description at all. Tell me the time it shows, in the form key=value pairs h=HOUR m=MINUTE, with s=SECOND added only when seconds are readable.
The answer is h=12 m=26
